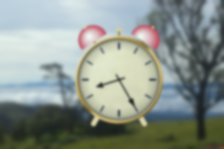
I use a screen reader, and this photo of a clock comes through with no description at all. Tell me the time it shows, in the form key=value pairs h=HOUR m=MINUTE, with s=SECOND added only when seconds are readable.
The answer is h=8 m=25
